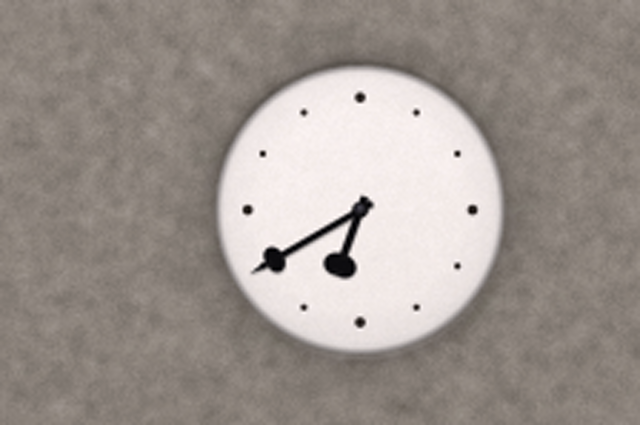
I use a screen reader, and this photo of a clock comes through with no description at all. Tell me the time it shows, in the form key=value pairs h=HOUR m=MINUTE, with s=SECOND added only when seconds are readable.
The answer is h=6 m=40
